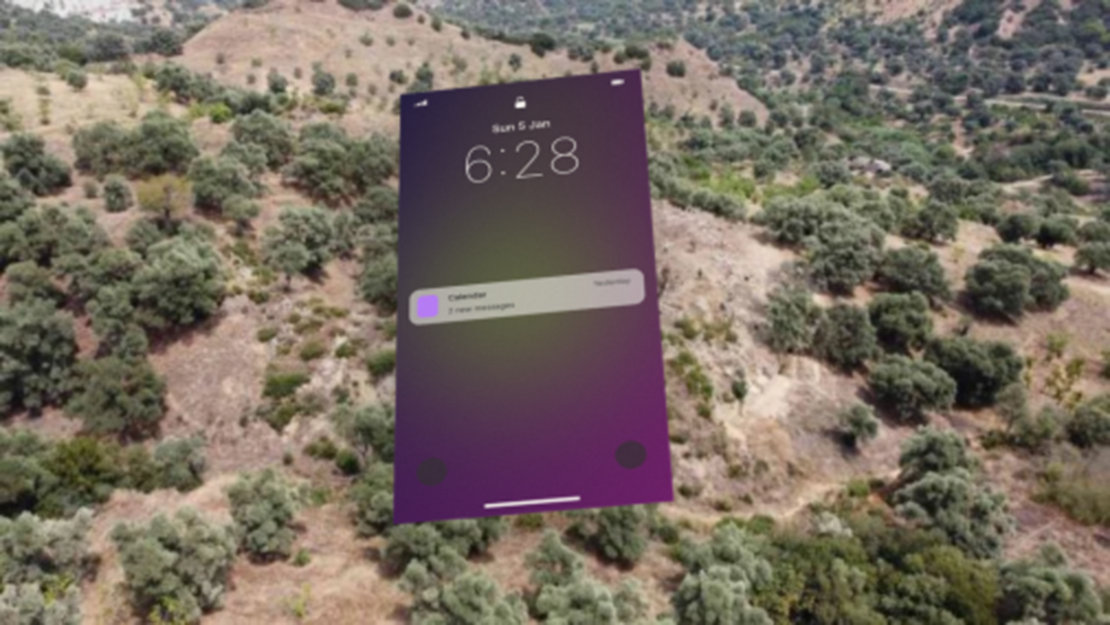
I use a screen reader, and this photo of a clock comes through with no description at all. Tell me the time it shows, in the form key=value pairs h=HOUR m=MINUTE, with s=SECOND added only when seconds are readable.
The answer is h=6 m=28
